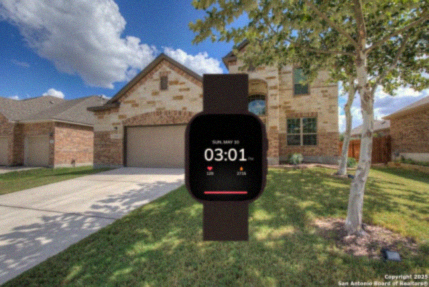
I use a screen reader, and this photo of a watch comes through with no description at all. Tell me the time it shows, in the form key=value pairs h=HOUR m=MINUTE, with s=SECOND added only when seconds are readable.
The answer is h=3 m=1
